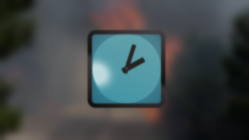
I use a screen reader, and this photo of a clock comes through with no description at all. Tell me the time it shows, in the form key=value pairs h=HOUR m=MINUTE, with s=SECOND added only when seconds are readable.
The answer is h=2 m=3
